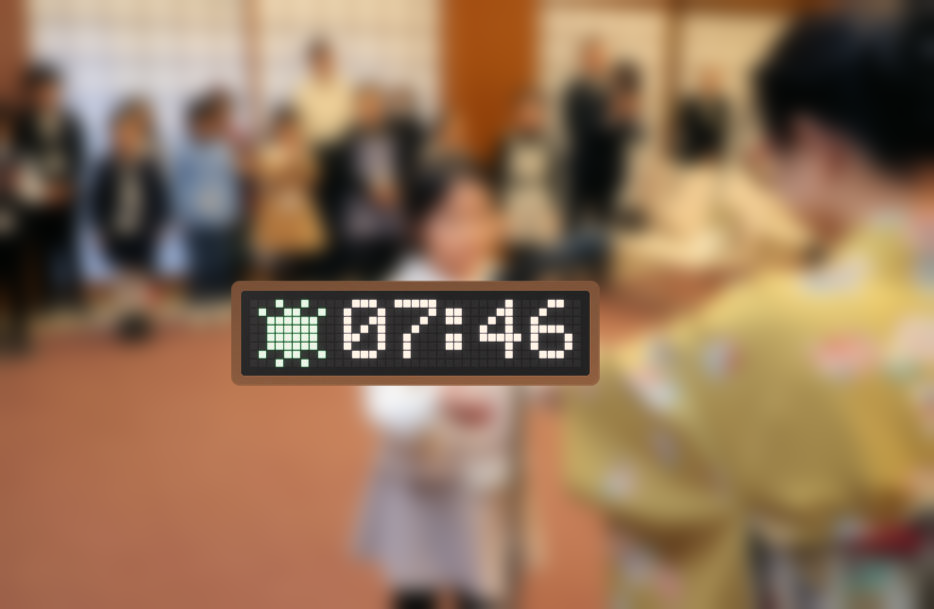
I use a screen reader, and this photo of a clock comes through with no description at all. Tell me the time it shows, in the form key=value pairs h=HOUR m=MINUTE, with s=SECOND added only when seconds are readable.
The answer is h=7 m=46
